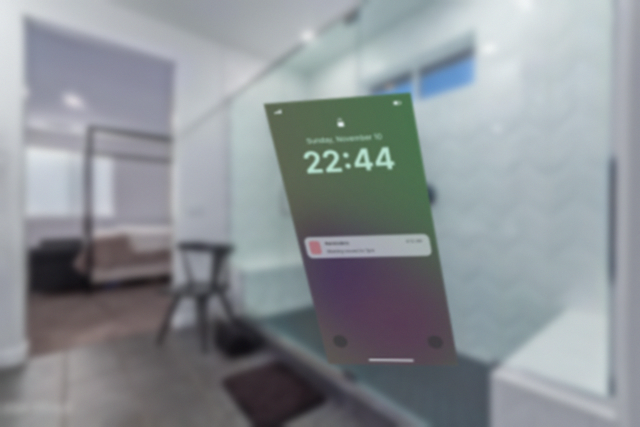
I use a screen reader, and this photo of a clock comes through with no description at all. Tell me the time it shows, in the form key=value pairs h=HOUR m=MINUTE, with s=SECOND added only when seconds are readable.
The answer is h=22 m=44
